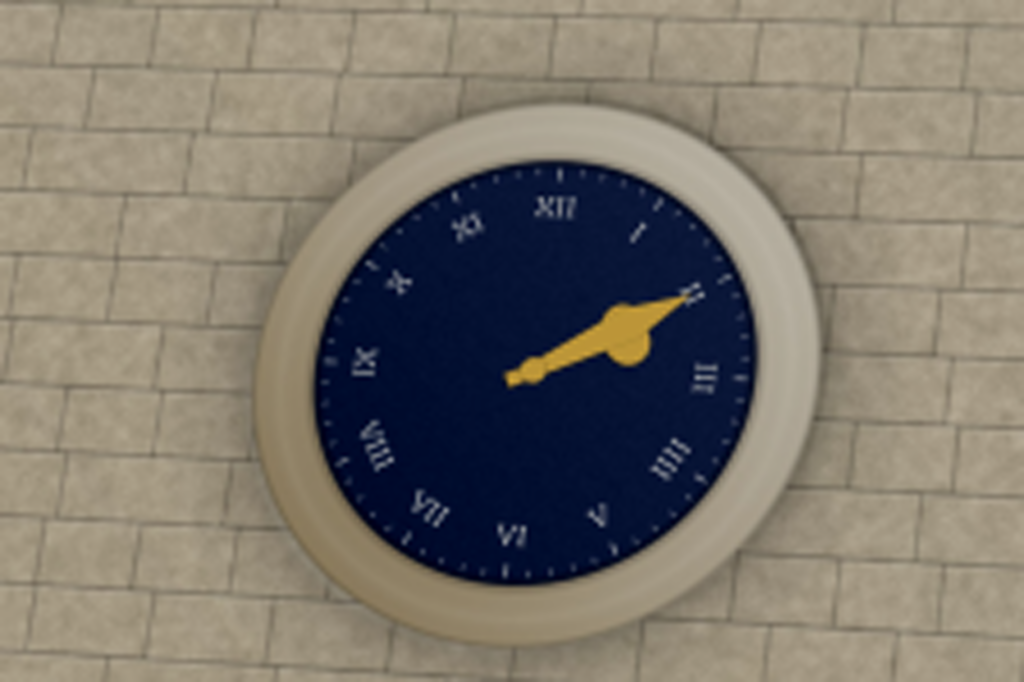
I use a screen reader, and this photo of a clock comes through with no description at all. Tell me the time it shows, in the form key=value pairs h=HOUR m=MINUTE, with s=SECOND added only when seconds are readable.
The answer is h=2 m=10
